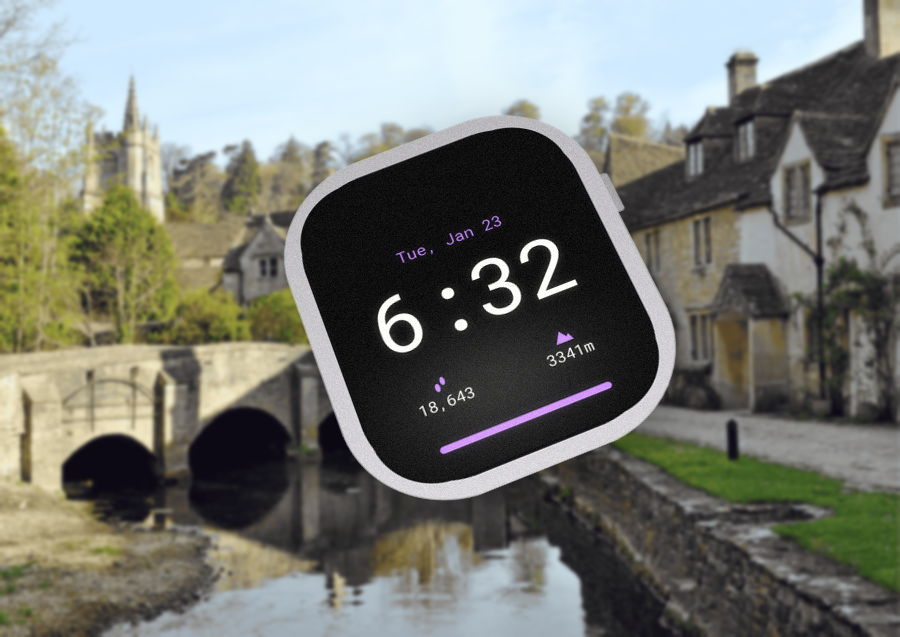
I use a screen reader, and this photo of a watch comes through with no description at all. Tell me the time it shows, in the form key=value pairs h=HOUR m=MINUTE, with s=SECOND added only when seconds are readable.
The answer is h=6 m=32
